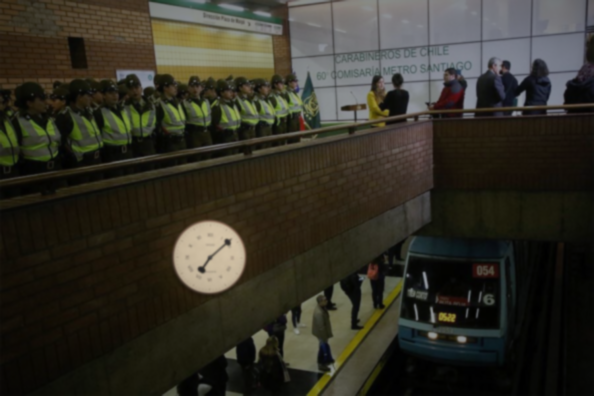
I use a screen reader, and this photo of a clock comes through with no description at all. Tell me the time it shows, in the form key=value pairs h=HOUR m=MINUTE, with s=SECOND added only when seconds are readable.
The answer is h=7 m=8
